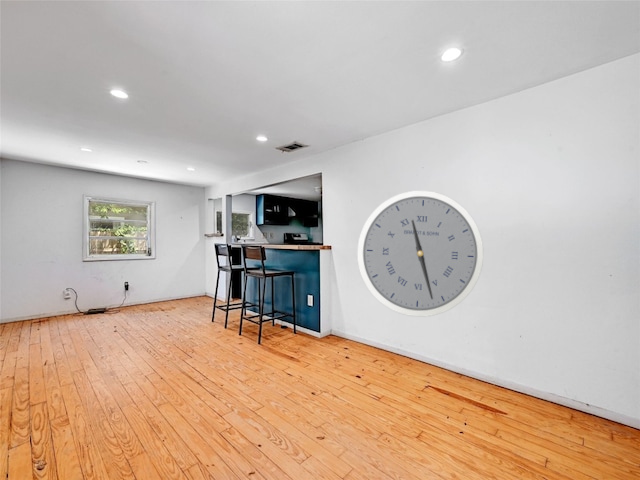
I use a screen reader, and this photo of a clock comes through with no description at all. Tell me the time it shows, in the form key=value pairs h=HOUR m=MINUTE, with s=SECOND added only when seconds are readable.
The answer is h=11 m=27
